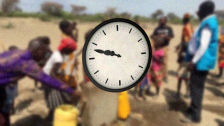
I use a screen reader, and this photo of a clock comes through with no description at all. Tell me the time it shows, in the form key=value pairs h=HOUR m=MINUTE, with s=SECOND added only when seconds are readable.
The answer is h=9 m=48
